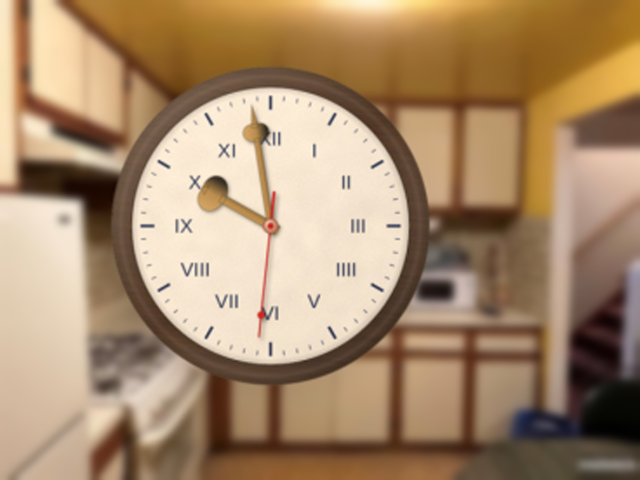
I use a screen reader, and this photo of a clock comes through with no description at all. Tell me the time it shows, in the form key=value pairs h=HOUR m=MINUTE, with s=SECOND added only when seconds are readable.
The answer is h=9 m=58 s=31
